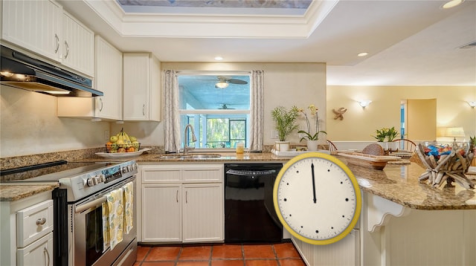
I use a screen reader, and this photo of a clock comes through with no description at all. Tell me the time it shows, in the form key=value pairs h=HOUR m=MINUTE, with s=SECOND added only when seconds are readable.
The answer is h=12 m=0
